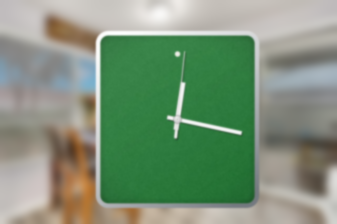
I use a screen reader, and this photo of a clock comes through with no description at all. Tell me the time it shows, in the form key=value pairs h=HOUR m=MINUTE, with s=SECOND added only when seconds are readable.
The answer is h=12 m=17 s=1
